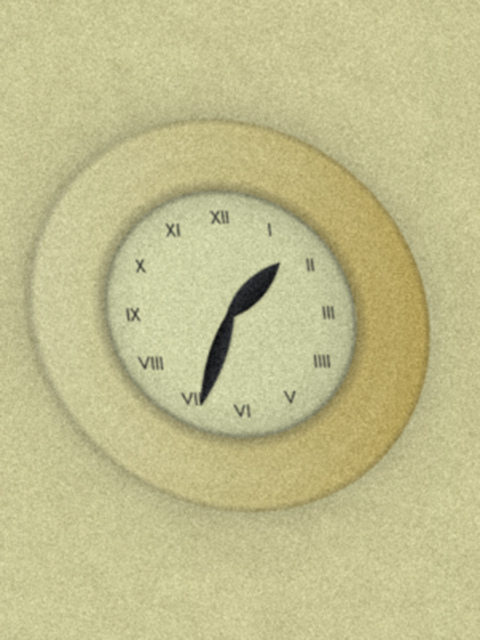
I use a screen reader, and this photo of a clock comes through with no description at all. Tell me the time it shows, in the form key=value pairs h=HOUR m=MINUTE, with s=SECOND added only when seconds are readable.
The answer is h=1 m=34
